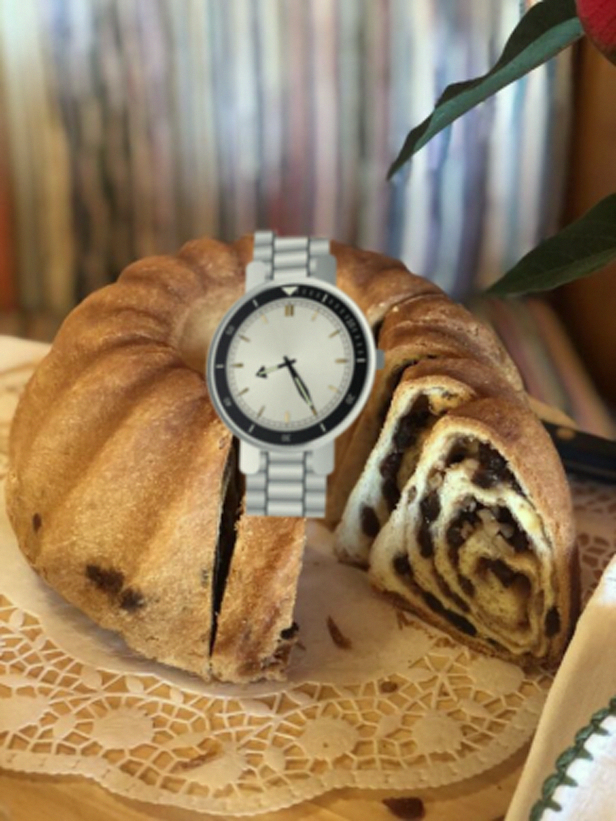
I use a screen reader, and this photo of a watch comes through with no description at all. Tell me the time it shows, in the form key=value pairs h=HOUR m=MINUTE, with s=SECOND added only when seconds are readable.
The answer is h=8 m=25
